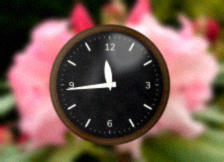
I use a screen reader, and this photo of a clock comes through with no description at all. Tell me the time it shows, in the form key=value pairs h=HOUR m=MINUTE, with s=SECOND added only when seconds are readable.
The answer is h=11 m=44
